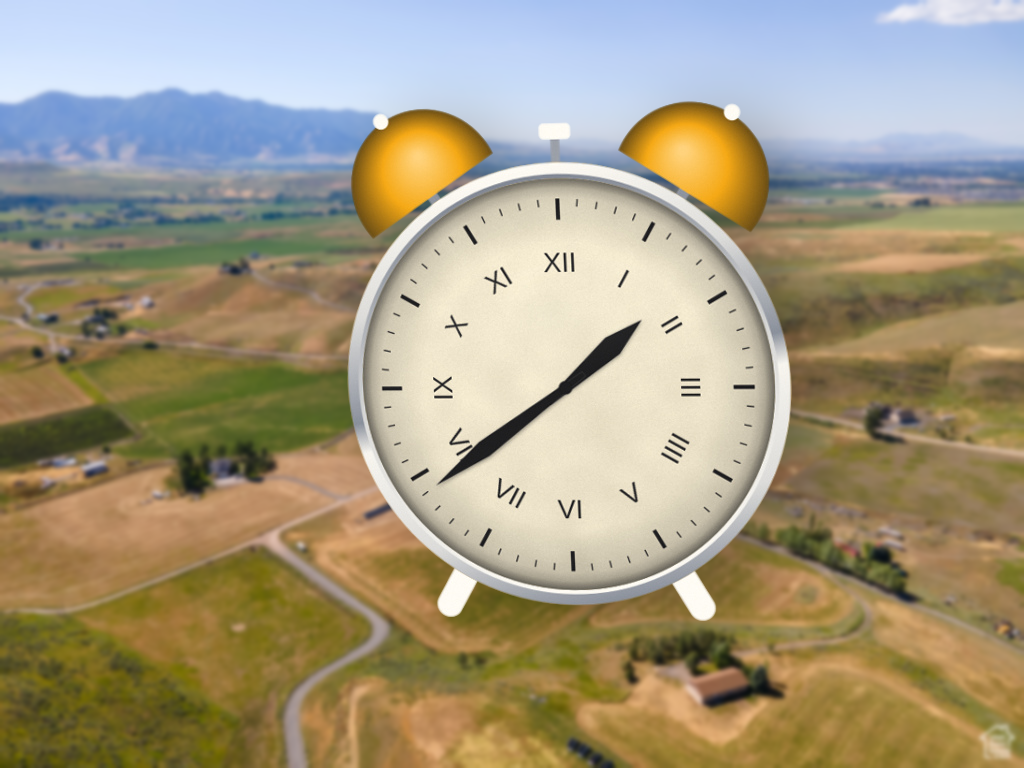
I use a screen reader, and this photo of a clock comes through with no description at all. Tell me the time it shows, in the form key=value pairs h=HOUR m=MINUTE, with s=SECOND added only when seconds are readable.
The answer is h=1 m=39
